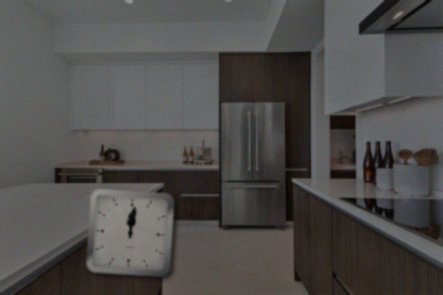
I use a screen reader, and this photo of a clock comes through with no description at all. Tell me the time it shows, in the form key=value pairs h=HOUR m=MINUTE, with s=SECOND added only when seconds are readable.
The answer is h=12 m=1
